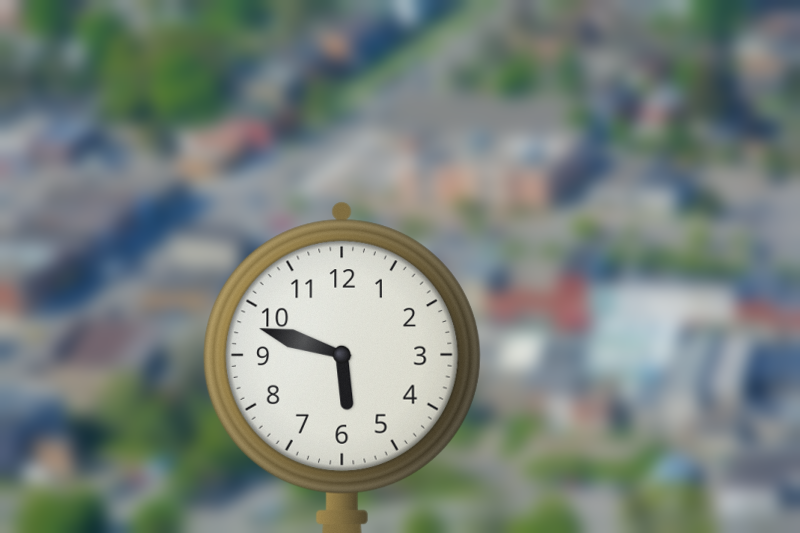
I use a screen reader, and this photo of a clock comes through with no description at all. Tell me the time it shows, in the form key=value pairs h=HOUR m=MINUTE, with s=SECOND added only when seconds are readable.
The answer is h=5 m=48
